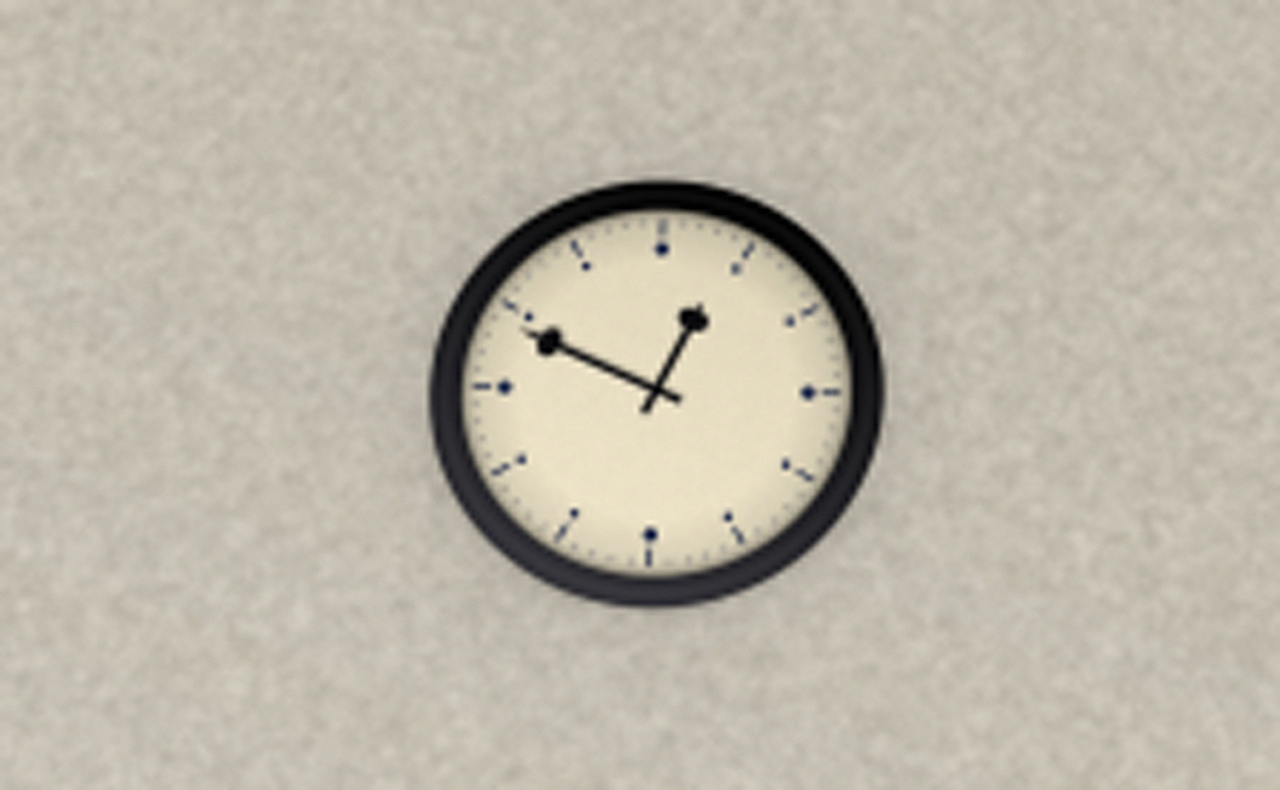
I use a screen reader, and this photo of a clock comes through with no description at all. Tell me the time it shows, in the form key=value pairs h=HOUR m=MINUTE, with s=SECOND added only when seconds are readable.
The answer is h=12 m=49
